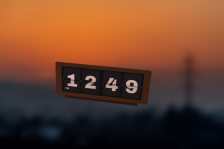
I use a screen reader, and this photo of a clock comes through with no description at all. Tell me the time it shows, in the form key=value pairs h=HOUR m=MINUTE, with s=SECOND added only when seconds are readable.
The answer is h=12 m=49
